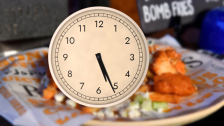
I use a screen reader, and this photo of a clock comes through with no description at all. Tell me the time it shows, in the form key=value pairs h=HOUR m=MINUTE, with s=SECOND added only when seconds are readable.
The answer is h=5 m=26
